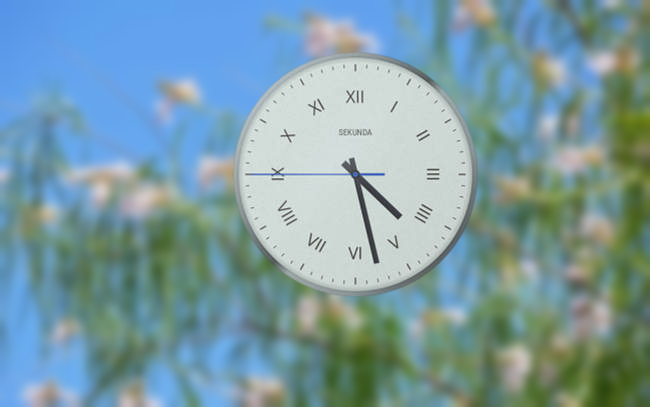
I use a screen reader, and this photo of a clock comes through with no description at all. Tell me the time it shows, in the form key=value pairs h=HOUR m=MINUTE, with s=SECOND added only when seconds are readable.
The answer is h=4 m=27 s=45
